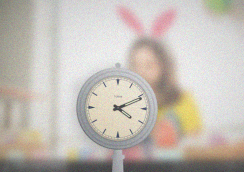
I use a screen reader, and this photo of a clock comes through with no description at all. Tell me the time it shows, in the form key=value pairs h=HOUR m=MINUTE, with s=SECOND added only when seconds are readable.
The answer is h=4 m=11
